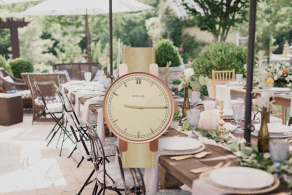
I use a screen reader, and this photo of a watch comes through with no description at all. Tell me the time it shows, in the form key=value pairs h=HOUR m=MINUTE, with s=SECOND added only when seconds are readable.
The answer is h=9 m=15
